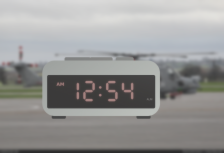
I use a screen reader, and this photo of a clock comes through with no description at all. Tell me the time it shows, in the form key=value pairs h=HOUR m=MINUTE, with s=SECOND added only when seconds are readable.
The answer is h=12 m=54
